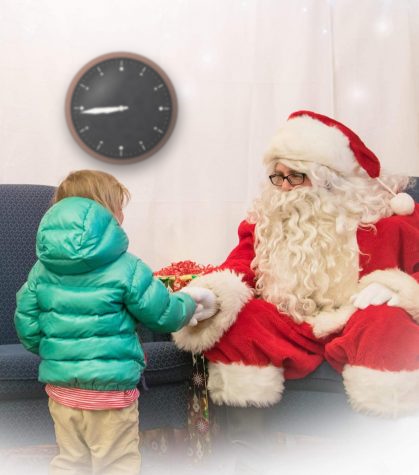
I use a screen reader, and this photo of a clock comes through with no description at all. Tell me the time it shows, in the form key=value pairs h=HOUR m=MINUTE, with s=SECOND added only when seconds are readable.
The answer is h=8 m=44
